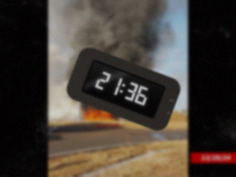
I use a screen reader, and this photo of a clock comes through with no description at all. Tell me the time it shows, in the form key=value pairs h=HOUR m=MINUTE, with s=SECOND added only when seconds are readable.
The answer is h=21 m=36
